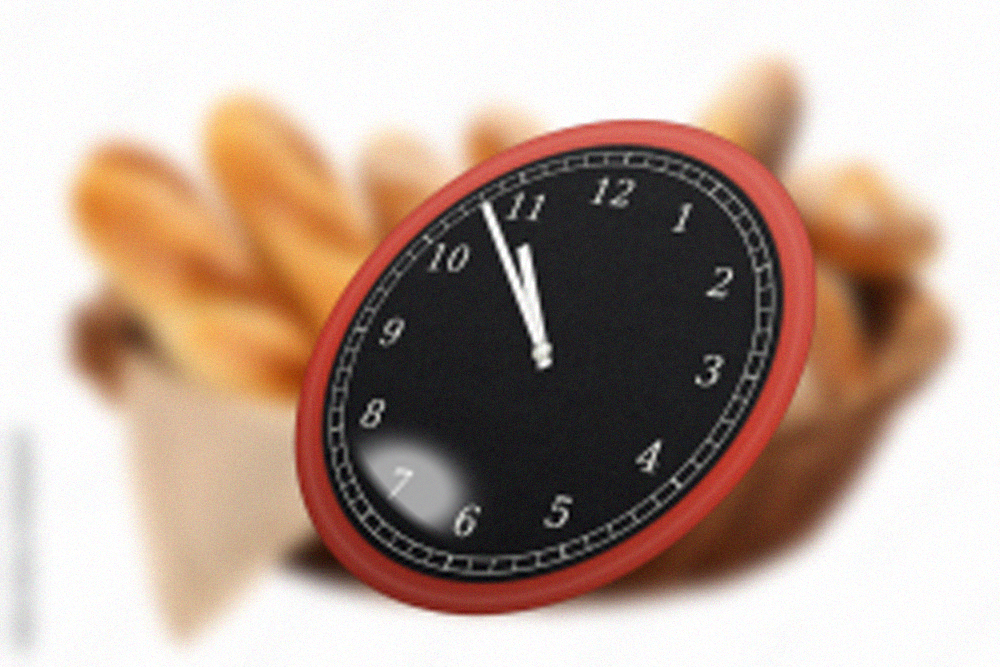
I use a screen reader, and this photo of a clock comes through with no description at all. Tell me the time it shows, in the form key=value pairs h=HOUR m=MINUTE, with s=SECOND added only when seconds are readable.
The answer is h=10 m=53
